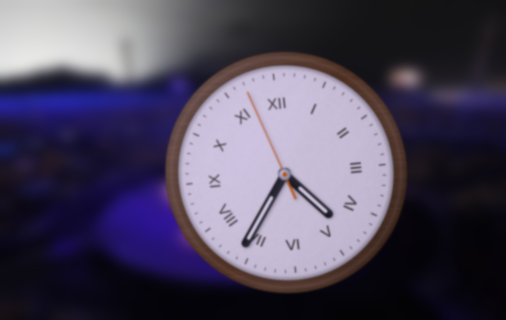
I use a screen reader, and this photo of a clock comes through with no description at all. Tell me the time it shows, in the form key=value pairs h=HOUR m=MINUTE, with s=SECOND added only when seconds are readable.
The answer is h=4 m=35 s=57
